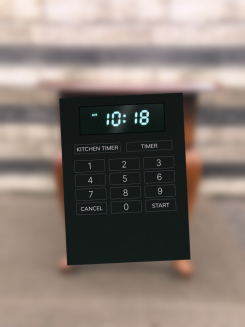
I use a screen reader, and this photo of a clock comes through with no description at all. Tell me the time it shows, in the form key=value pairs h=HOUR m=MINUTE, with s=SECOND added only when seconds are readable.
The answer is h=10 m=18
